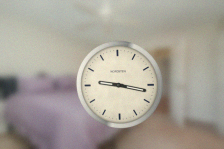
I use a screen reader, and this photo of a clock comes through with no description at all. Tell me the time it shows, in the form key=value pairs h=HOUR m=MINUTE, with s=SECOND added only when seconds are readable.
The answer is h=9 m=17
